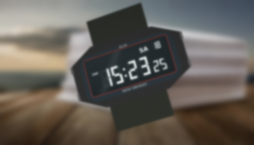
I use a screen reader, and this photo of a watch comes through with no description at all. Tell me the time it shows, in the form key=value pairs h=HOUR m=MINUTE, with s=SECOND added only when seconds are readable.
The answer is h=15 m=23 s=25
